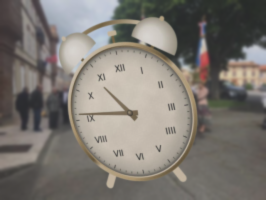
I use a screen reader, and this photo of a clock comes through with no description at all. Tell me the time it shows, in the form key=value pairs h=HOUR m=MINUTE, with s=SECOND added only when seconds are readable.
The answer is h=10 m=46
